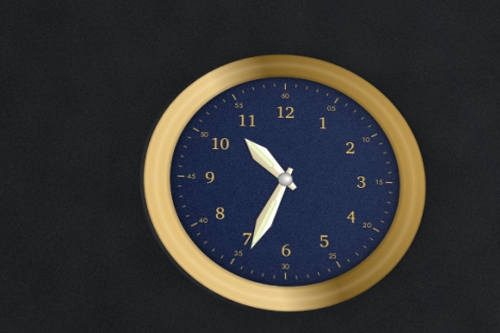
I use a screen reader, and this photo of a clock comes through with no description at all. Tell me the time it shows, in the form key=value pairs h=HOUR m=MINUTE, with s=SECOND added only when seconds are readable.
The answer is h=10 m=34
